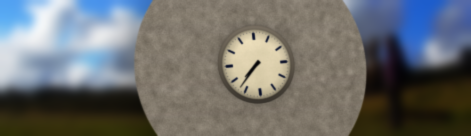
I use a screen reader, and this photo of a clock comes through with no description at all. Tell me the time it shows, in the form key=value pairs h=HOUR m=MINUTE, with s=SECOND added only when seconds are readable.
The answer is h=7 m=37
